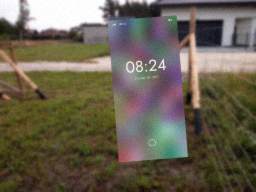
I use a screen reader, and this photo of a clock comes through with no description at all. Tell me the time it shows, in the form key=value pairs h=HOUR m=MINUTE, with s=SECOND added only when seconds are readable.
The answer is h=8 m=24
